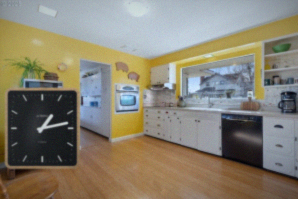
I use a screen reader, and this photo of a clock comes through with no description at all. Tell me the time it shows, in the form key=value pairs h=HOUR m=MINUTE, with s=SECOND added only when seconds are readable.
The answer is h=1 m=13
